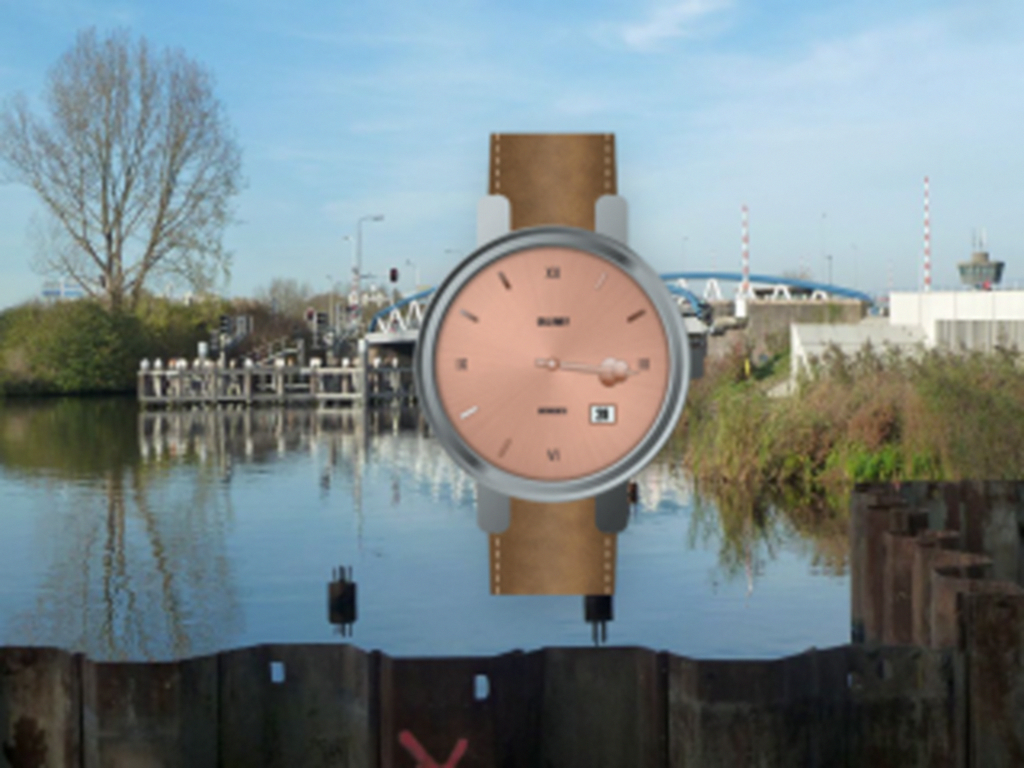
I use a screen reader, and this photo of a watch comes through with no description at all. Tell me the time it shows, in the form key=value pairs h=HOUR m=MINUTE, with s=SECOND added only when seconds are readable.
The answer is h=3 m=16
